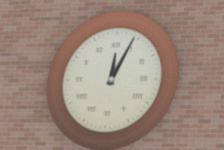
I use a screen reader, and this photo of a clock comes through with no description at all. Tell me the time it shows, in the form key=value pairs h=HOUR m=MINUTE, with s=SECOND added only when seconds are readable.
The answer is h=12 m=4
